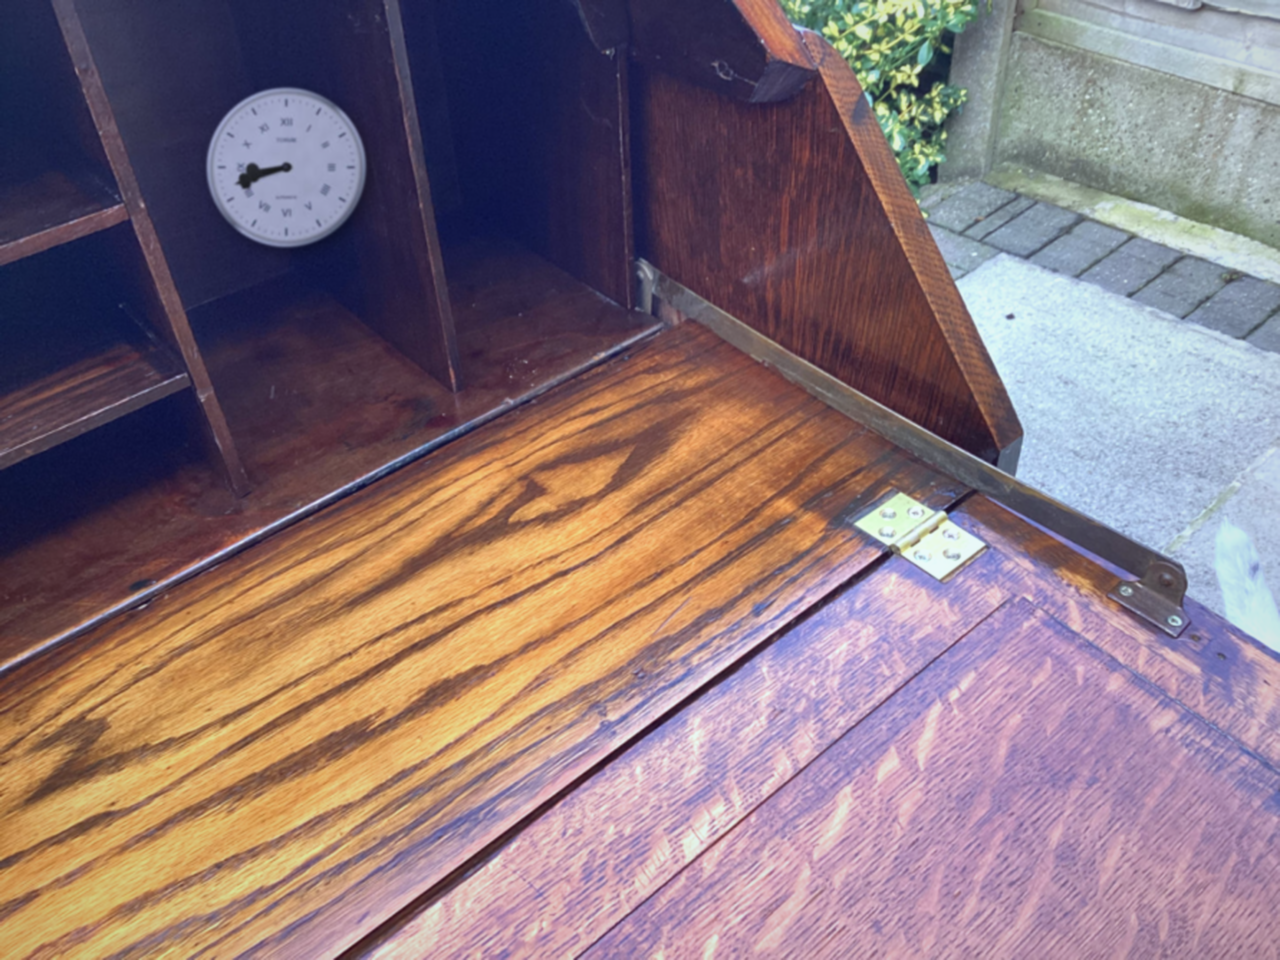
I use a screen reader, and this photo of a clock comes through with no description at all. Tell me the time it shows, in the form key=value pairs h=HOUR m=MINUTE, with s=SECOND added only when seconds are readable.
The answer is h=8 m=42
